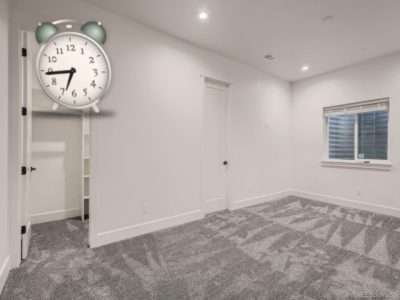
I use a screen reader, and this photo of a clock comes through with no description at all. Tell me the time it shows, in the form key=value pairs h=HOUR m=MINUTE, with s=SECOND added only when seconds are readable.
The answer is h=6 m=44
